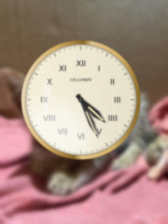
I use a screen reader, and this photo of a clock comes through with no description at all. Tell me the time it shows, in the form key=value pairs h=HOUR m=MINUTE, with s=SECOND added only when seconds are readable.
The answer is h=4 m=26
